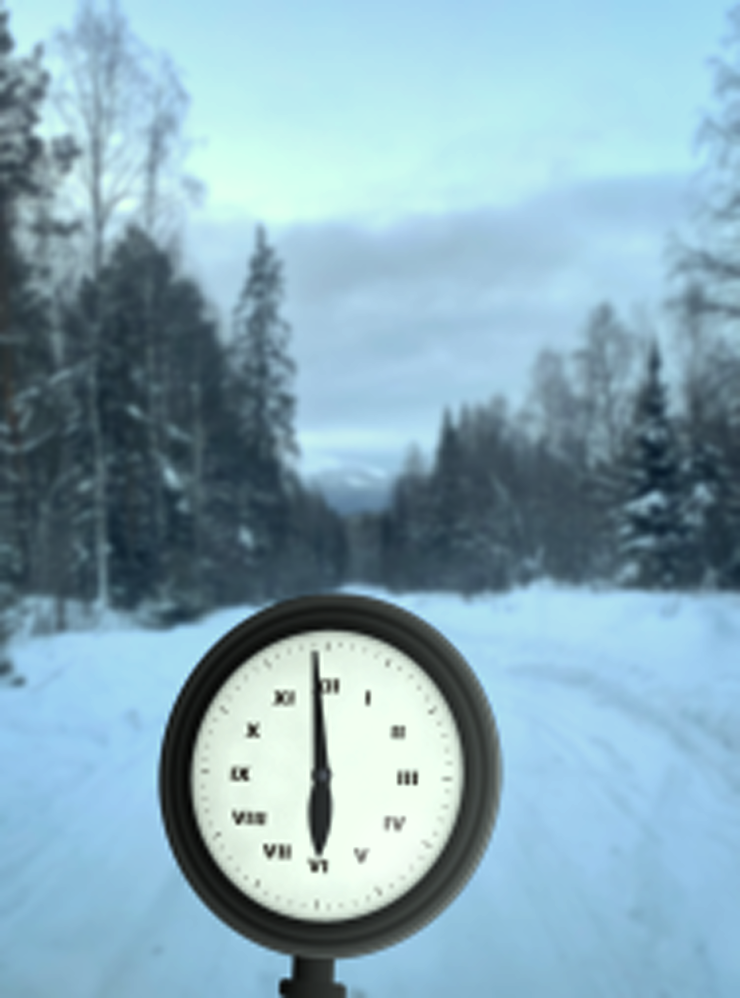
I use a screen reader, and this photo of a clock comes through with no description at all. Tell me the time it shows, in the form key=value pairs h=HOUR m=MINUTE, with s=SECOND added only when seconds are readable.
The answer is h=5 m=59
